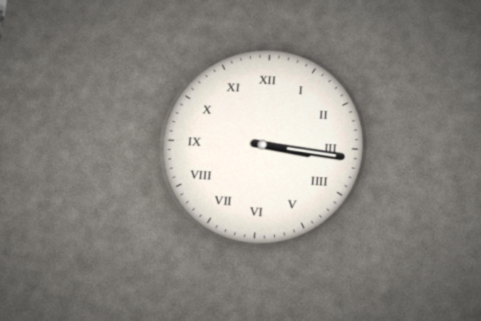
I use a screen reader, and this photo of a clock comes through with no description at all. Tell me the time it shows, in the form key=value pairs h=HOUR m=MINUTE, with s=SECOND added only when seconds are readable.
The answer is h=3 m=16
